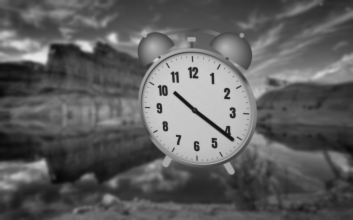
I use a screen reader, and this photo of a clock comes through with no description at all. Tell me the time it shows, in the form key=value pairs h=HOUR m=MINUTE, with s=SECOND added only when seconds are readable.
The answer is h=10 m=21
